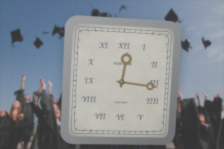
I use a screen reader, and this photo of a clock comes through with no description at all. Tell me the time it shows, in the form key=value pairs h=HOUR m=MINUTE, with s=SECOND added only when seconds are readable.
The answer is h=12 m=16
